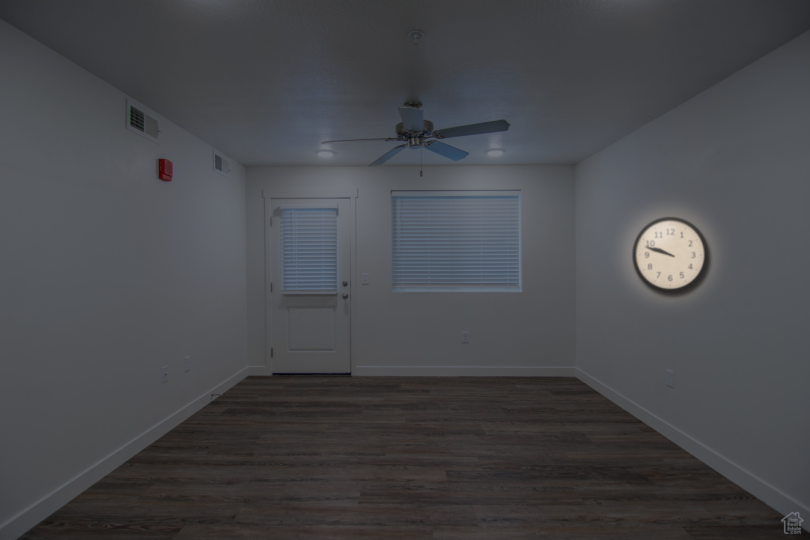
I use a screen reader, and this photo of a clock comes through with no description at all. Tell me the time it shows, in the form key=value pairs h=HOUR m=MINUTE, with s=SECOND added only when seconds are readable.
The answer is h=9 m=48
